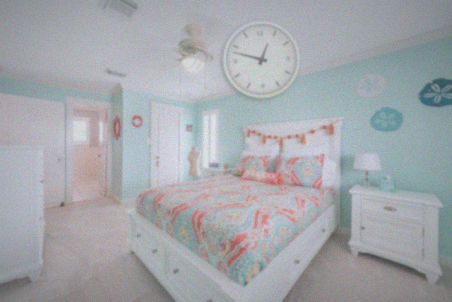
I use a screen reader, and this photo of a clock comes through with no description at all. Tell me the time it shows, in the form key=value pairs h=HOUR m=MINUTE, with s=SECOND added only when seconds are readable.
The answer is h=12 m=48
